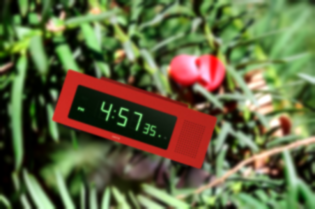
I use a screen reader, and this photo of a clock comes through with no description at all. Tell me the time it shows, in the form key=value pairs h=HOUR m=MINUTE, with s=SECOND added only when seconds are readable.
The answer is h=4 m=57
